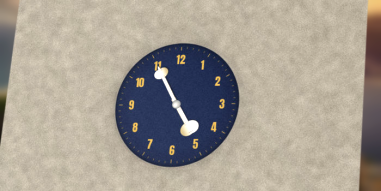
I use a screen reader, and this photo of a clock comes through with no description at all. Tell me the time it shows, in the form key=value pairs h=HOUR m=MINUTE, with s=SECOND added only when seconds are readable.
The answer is h=4 m=55
